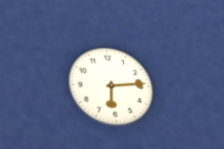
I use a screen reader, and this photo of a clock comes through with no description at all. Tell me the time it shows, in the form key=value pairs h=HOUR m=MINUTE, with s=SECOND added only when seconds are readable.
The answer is h=6 m=14
